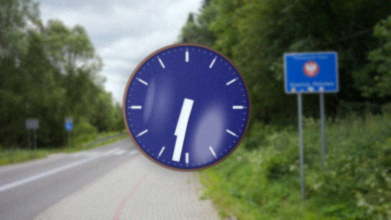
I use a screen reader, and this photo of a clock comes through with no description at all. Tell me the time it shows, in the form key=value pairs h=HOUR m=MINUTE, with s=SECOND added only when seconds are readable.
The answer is h=6 m=32
